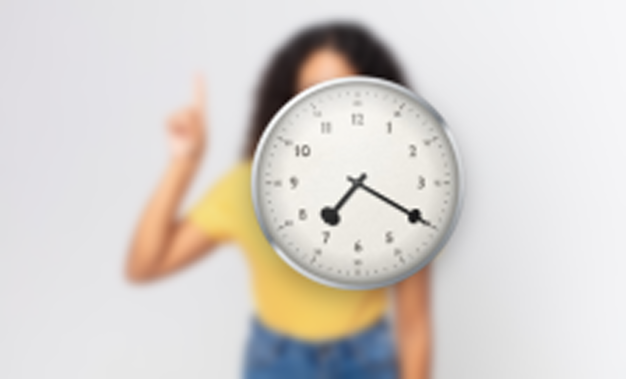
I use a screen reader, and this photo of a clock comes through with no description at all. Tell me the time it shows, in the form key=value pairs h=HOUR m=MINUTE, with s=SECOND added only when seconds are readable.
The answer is h=7 m=20
